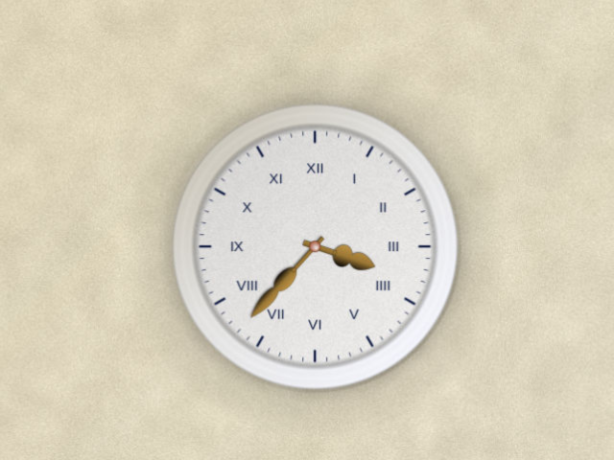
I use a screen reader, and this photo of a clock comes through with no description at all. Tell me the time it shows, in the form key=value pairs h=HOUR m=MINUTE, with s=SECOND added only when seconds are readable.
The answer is h=3 m=37
